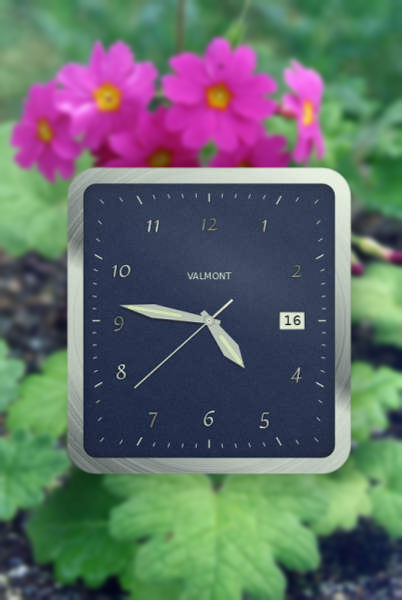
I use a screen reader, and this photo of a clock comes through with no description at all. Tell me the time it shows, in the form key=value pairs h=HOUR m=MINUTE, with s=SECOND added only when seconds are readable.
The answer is h=4 m=46 s=38
